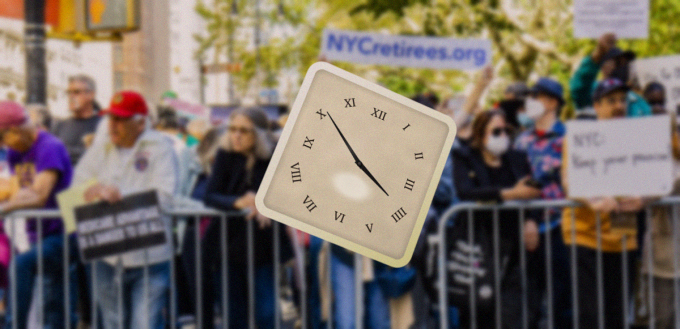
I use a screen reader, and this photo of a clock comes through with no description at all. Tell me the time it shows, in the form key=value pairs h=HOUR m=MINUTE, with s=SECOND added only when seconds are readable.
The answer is h=3 m=51
